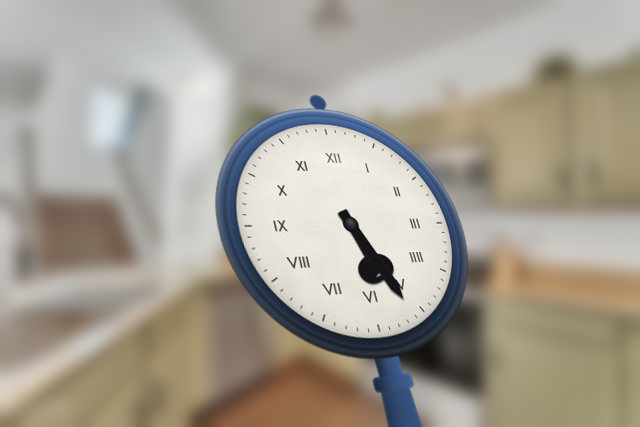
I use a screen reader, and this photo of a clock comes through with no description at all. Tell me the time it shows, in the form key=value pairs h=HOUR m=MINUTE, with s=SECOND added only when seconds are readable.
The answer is h=5 m=26
